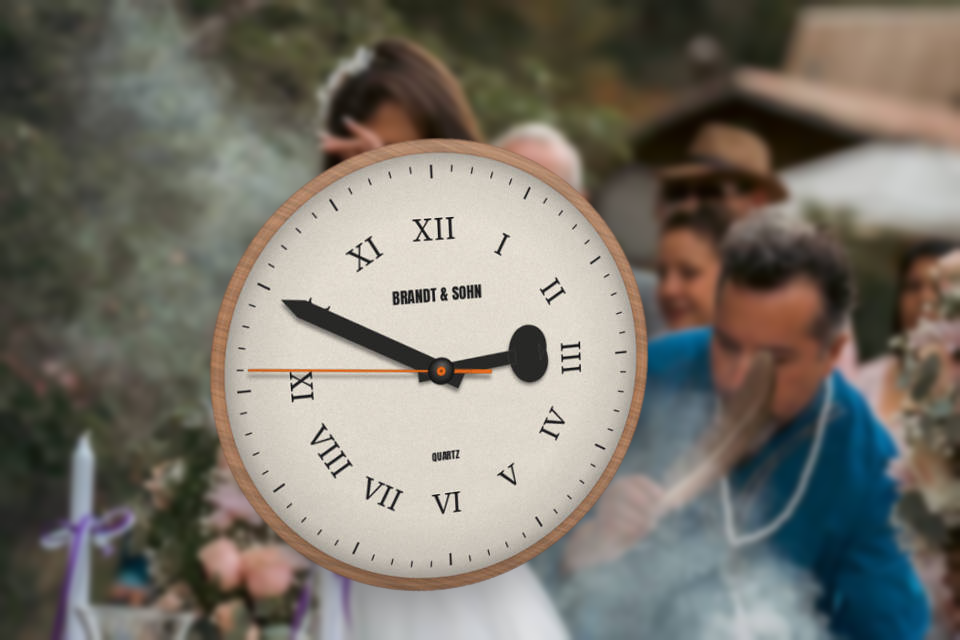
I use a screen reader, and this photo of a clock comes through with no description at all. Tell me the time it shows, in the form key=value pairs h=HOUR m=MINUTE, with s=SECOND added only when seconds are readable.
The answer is h=2 m=49 s=46
